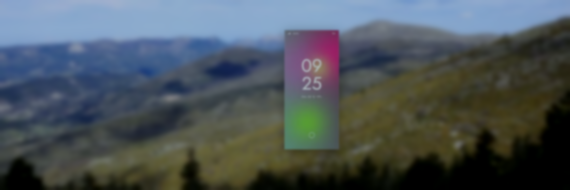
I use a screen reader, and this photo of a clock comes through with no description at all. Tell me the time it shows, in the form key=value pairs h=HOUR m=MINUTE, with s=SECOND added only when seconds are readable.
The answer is h=9 m=25
